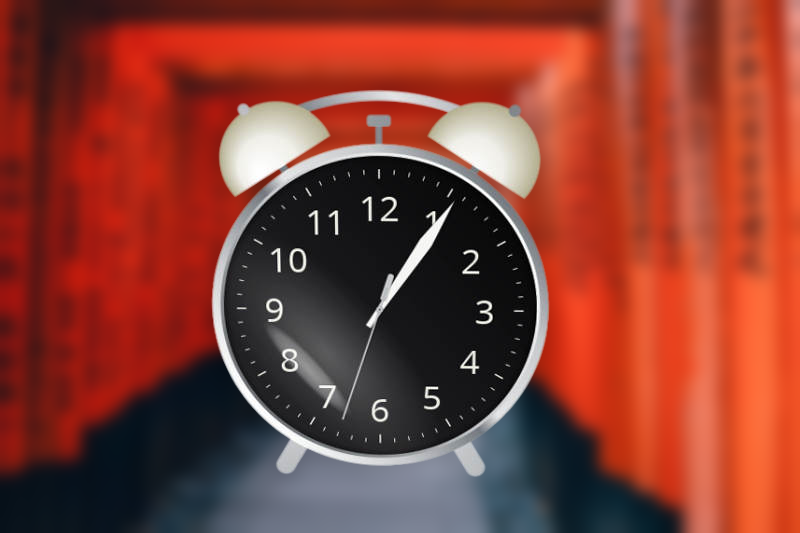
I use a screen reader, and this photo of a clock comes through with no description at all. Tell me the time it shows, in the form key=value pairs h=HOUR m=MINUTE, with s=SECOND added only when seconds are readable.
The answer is h=1 m=5 s=33
